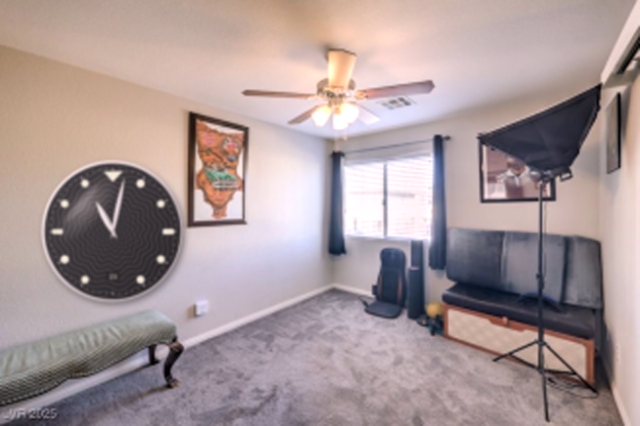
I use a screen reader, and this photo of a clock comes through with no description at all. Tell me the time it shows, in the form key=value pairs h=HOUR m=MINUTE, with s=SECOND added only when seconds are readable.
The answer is h=11 m=2
